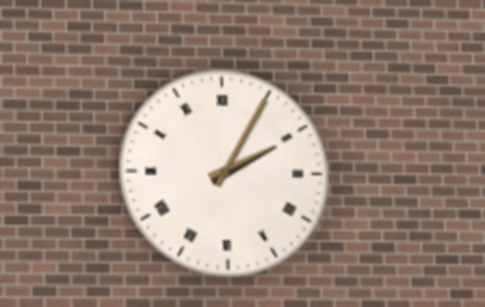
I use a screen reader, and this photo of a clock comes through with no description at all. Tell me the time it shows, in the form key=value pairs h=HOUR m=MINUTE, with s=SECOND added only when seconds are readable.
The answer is h=2 m=5
